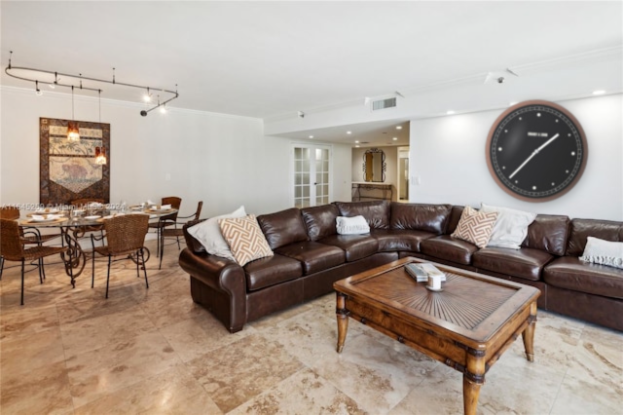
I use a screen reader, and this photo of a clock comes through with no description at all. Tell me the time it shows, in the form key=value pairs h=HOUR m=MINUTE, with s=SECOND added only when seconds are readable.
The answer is h=1 m=37
